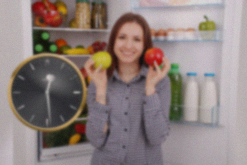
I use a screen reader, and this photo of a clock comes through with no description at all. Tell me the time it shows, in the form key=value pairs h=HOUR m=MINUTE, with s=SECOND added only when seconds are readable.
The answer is h=12 m=29
